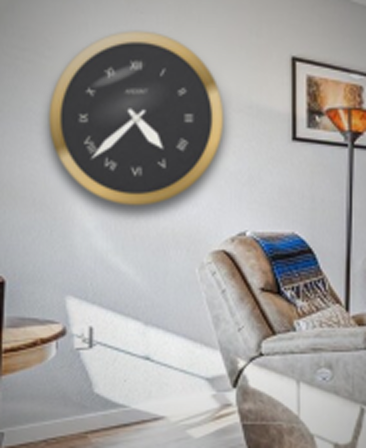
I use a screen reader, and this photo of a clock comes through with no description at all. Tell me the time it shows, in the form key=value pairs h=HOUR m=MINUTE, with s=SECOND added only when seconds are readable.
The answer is h=4 m=38
